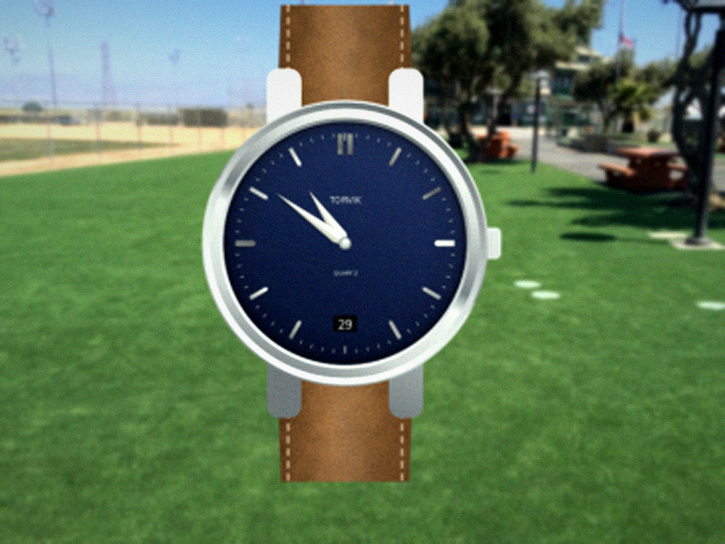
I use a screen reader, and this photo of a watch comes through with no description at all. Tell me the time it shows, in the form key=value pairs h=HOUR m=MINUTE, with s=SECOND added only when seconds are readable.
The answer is h=10 m=51
